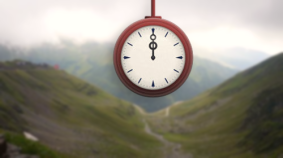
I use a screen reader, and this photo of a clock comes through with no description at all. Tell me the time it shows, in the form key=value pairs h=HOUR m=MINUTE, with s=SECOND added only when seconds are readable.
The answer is h=12 m=0
